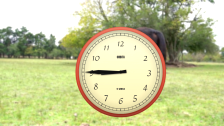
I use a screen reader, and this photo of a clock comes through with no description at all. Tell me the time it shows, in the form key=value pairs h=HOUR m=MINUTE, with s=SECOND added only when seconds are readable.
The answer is h=8 m=45
